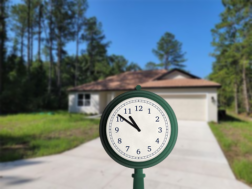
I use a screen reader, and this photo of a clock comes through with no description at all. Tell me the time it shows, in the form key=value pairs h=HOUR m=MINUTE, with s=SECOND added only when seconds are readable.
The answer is h=10 m=51
